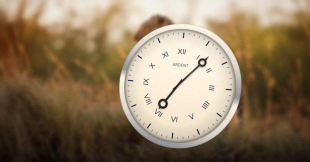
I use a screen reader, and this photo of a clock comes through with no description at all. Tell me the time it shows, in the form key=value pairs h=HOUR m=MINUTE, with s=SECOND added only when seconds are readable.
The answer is h=7 m=7
